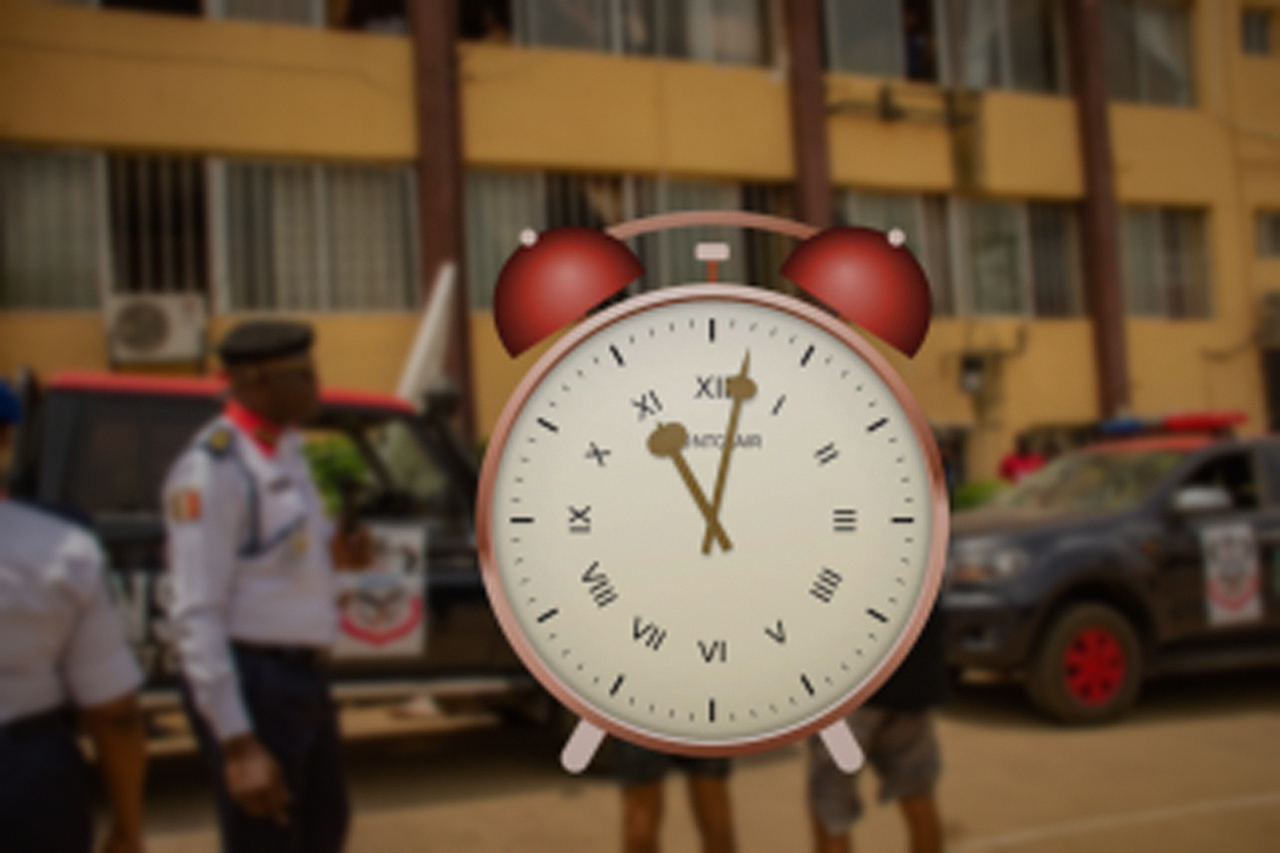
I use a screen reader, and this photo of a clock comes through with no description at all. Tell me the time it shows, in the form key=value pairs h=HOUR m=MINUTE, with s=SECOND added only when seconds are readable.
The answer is h=11 m=2
